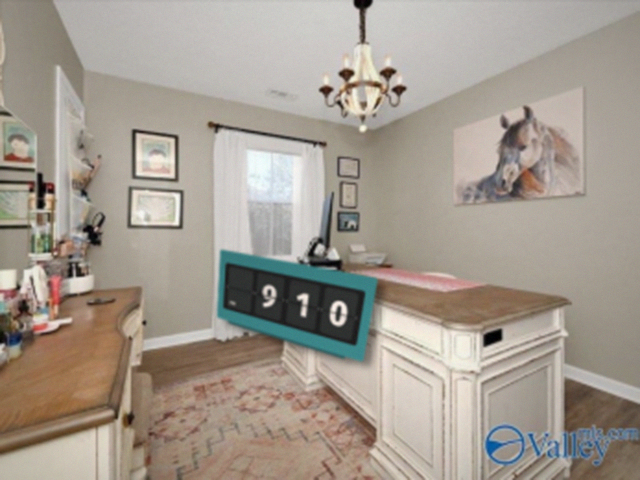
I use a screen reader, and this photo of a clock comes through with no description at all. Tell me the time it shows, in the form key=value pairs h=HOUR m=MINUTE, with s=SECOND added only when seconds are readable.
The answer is h=9 m=10
